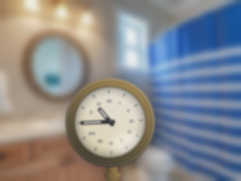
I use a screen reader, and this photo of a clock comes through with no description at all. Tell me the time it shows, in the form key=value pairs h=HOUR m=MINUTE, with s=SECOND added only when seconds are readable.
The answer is h=10 m=45
